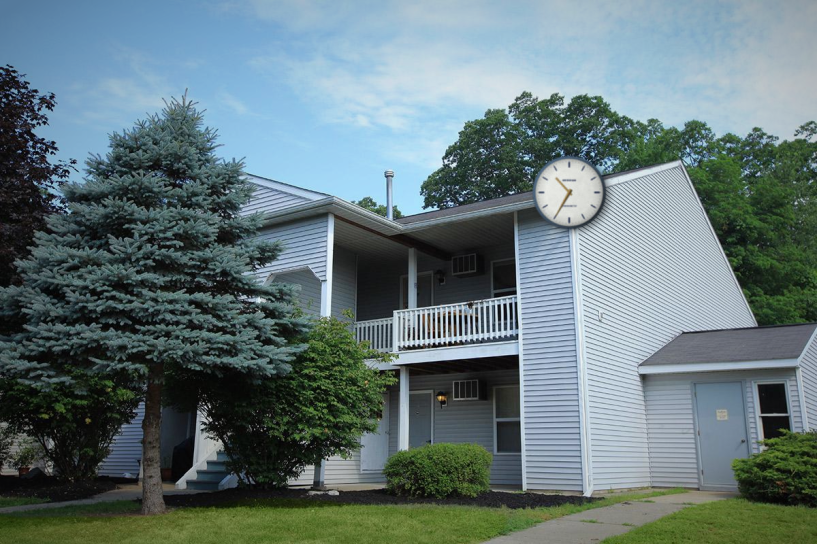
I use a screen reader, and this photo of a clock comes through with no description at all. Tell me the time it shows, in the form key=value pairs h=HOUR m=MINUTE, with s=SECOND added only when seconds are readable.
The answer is h=10 m=35
